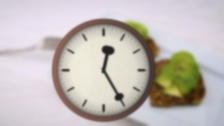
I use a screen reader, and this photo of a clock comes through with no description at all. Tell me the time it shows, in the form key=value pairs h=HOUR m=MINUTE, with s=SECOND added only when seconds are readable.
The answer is h=12 m=25
